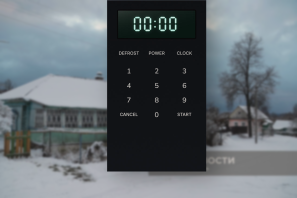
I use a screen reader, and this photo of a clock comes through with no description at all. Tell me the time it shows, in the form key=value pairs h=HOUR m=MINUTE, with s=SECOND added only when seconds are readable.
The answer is h=0 m=0
